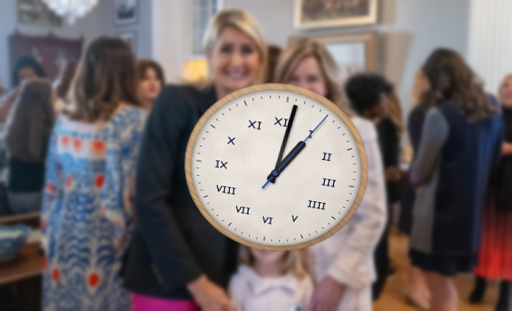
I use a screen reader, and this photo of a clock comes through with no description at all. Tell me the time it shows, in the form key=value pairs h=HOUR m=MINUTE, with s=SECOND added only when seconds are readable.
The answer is h=1 m=1 s=5
